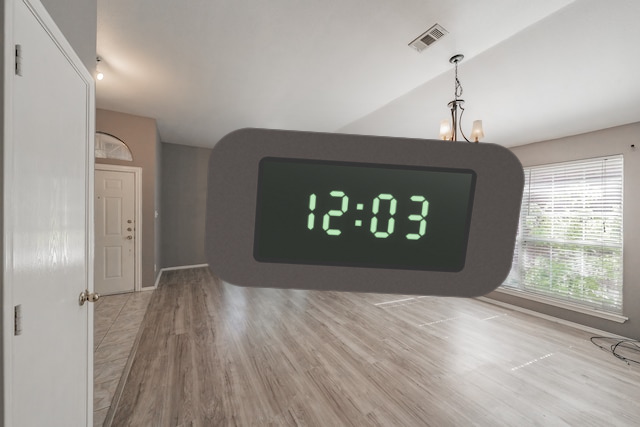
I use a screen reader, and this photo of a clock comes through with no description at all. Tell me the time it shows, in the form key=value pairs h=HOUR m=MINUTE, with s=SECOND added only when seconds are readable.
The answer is h=12 m=3
